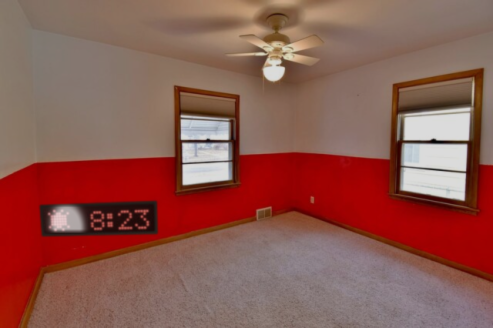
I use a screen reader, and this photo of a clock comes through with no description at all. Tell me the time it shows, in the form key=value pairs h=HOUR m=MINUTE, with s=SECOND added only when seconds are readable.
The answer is h=8 m=23
